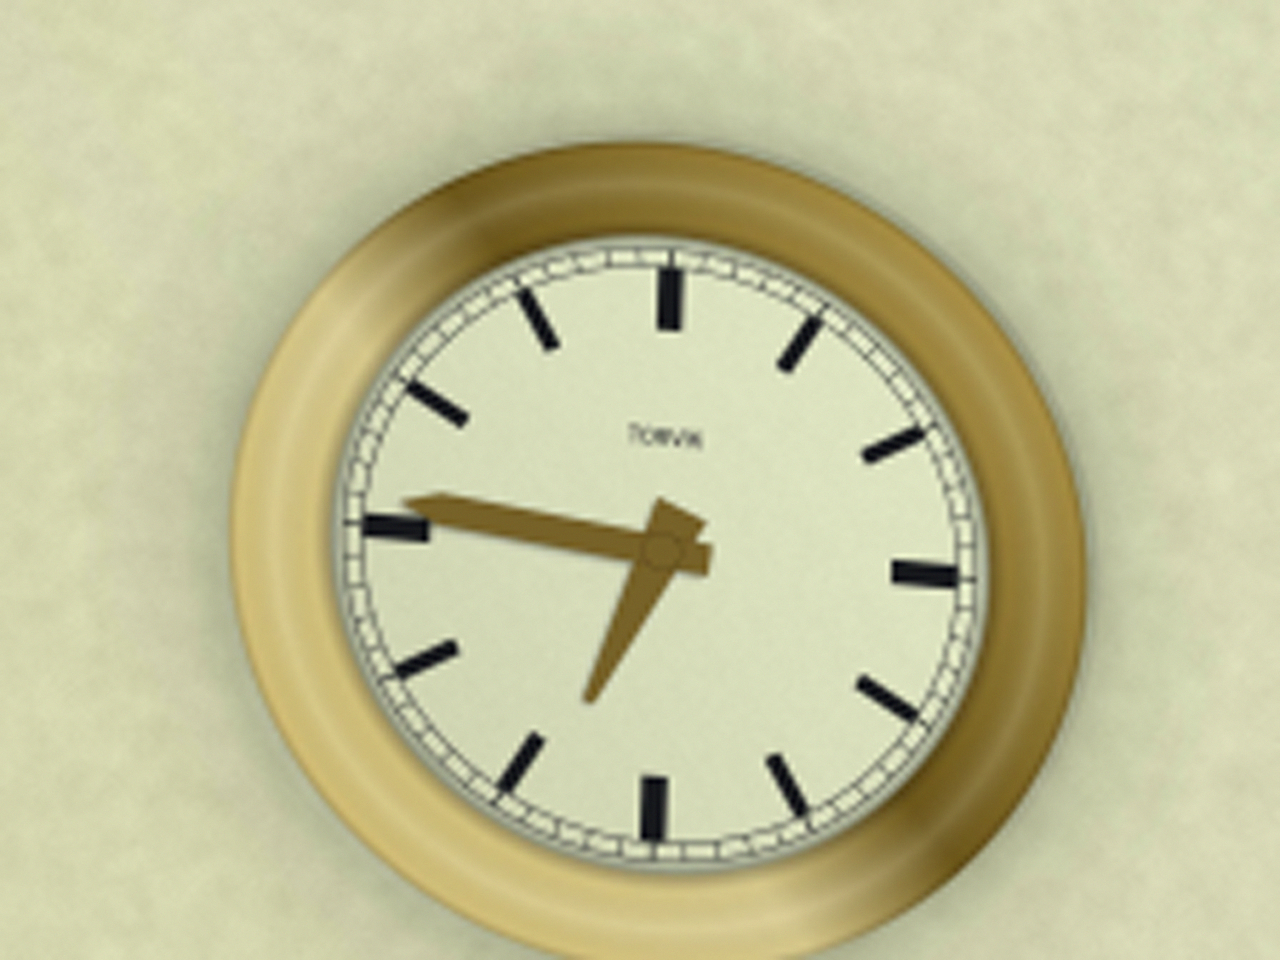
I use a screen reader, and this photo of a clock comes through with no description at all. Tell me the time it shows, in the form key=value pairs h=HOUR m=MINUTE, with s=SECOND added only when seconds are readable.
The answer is h=6 m=46
